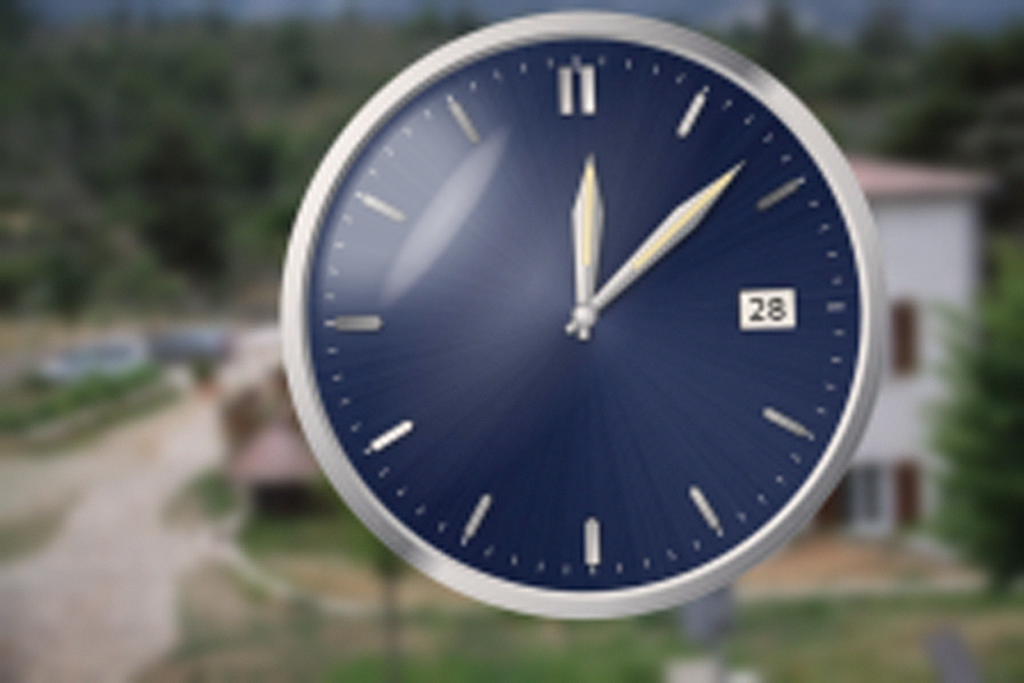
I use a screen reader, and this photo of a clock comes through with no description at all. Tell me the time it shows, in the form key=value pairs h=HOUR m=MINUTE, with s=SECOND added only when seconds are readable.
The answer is h=12 m=8
